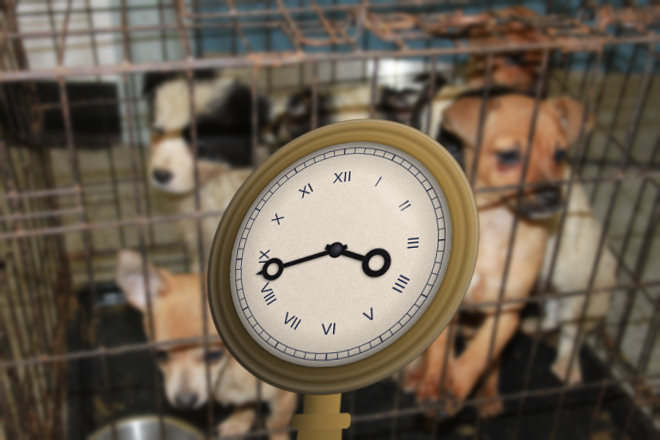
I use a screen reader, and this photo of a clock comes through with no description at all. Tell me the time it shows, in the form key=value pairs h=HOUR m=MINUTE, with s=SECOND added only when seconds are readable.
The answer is h=3 m=43
